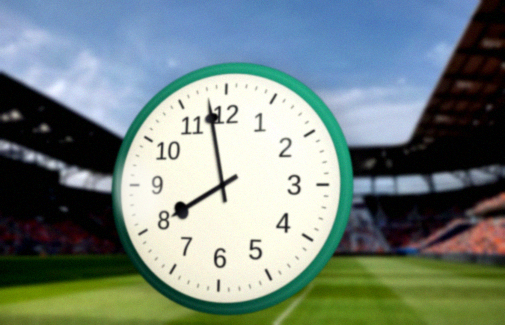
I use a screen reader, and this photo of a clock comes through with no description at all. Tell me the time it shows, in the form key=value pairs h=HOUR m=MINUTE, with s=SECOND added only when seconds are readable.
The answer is h=7 m=58
